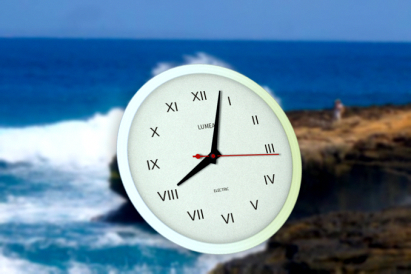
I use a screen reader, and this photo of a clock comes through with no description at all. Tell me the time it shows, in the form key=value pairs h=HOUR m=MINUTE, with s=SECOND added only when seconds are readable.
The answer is h=8 m=3 s=16
